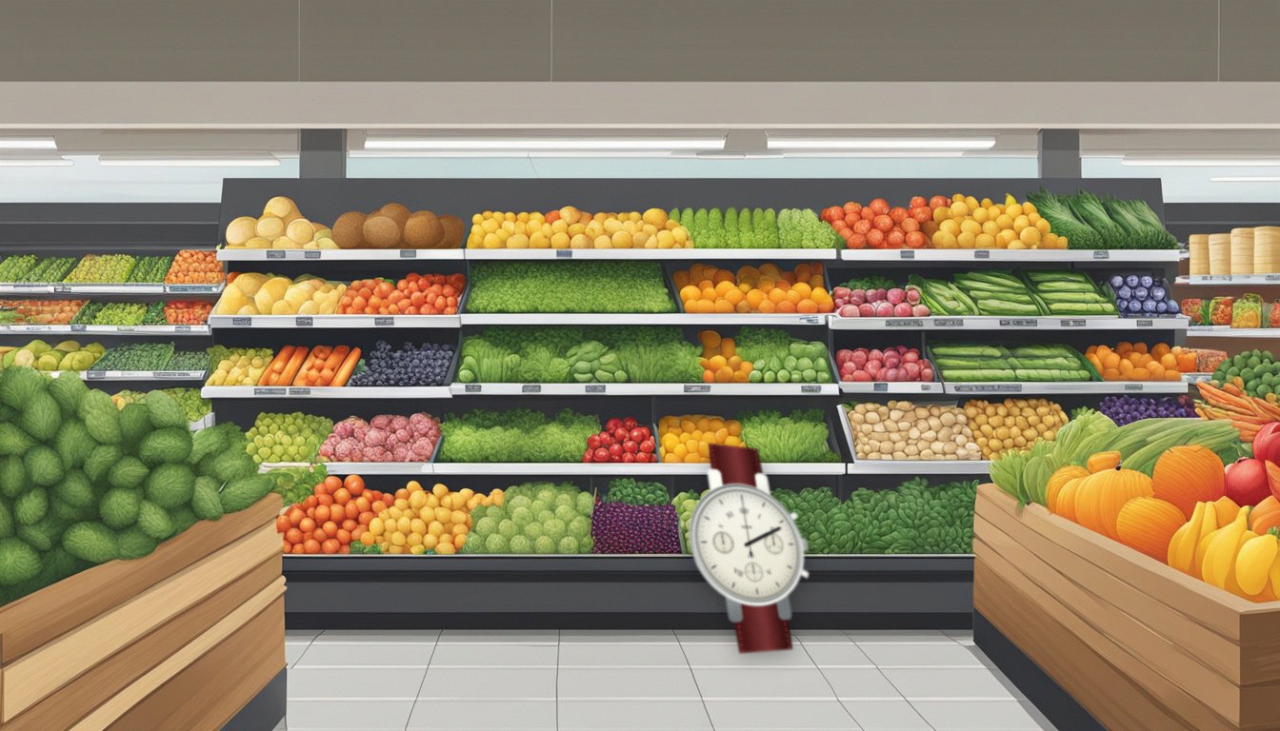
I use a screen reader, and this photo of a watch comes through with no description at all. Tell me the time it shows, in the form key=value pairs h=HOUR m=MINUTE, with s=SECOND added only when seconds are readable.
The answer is h=2 m=11
